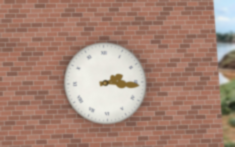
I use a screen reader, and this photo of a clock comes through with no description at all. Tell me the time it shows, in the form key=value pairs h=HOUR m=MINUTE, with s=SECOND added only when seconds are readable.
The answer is h=2 m=16
